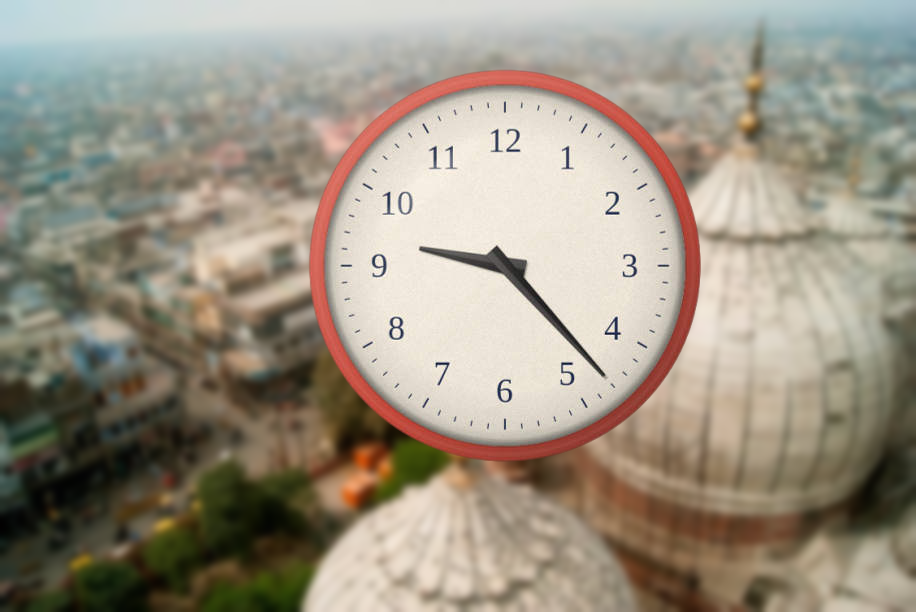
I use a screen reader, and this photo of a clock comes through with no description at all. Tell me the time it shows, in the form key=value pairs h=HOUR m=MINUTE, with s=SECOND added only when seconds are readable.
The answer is h=9 m=23
